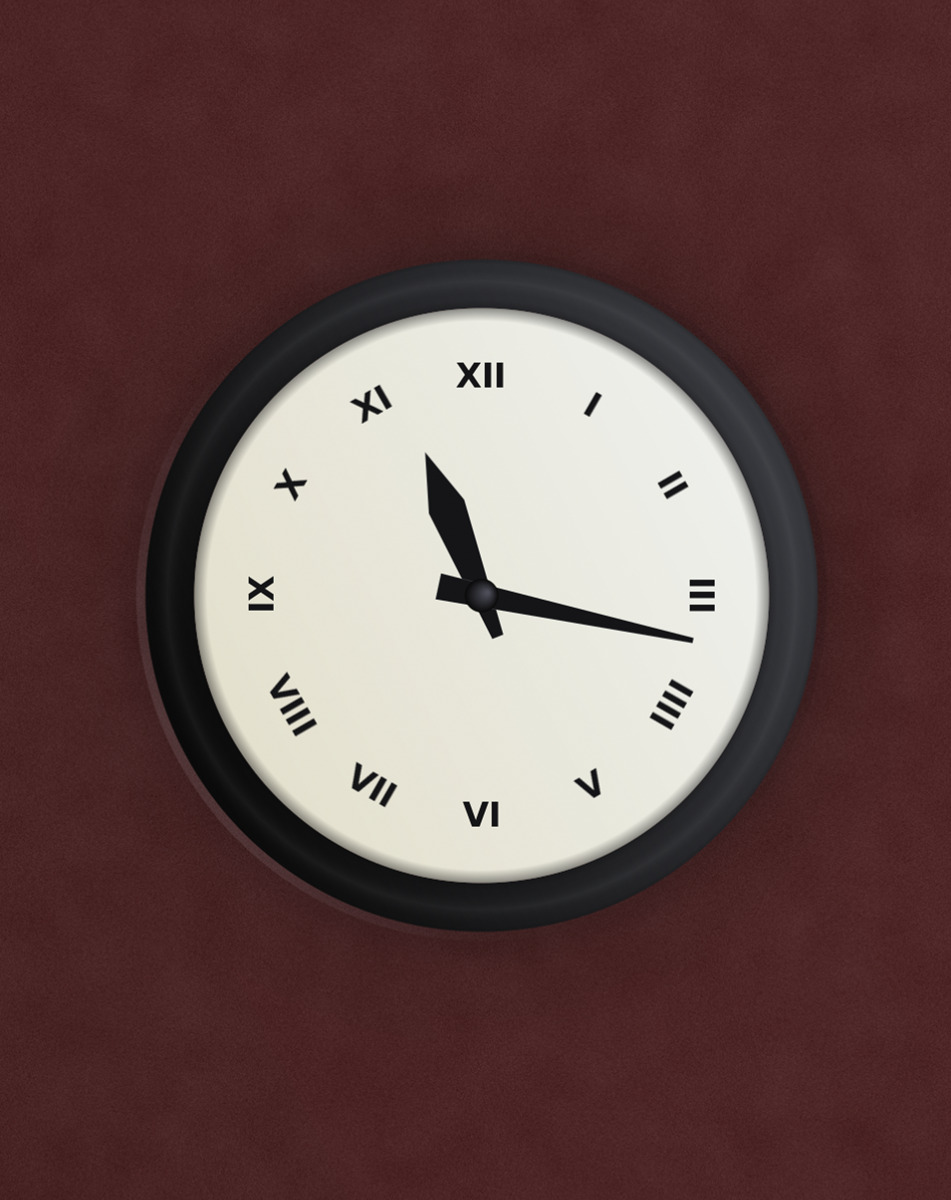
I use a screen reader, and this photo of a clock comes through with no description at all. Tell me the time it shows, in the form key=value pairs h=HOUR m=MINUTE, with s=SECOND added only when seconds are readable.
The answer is h=11 m=17
